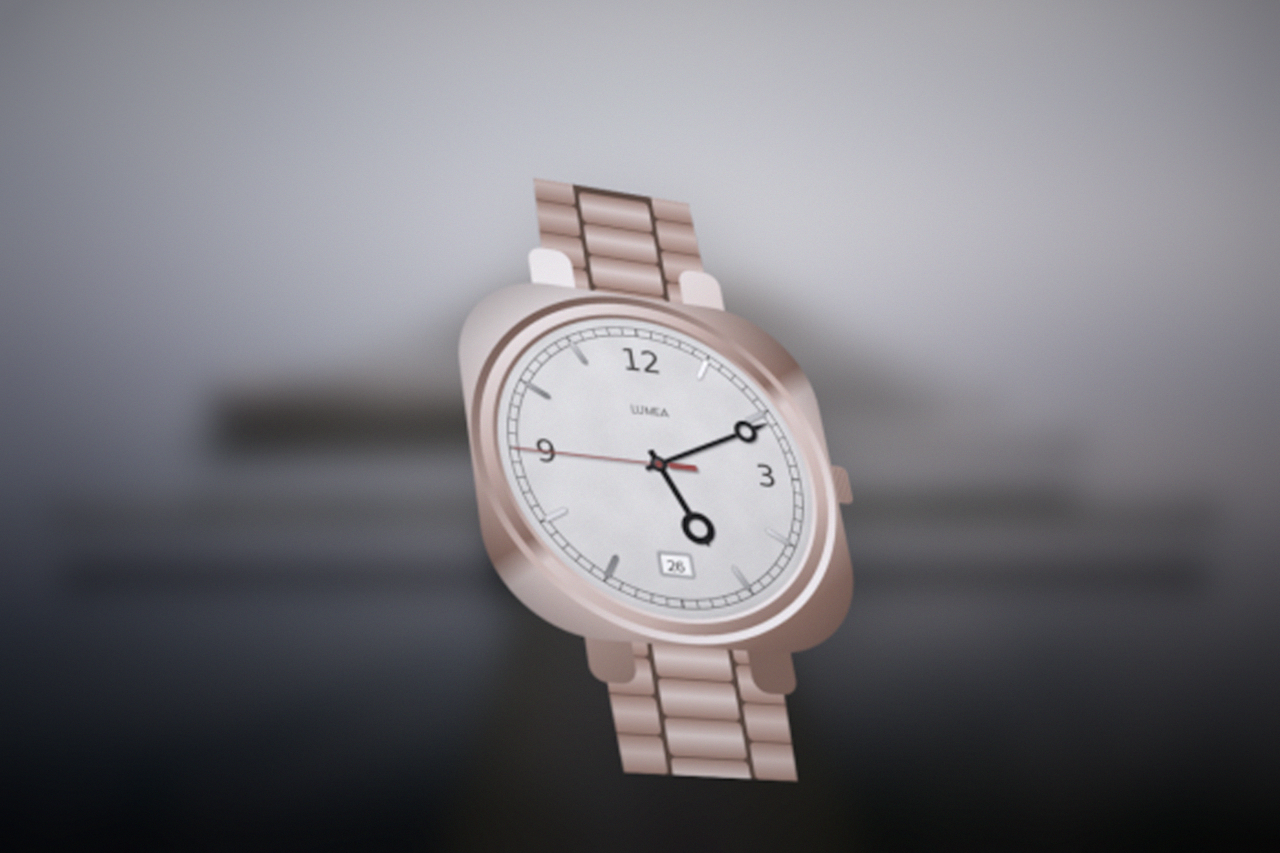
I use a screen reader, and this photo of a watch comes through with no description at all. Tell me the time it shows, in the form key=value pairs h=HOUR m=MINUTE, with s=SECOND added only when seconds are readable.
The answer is h=5 m=10 s=45
